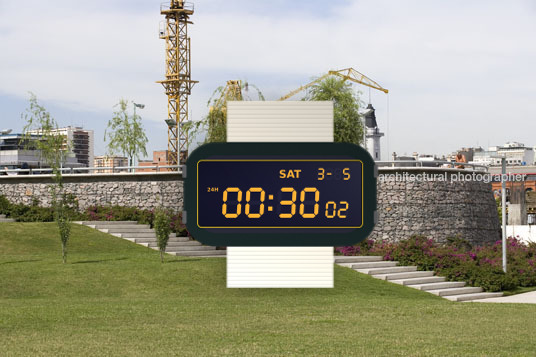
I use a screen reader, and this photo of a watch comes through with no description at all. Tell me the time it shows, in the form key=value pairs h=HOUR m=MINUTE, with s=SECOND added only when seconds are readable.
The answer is h=0 m=30 s=2
